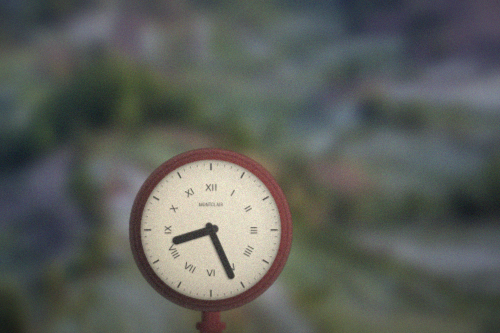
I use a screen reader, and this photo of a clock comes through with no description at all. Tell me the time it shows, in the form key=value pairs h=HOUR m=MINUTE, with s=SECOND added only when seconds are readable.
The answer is h=8 m=26
